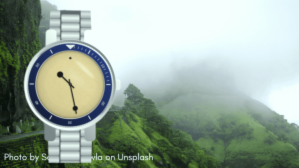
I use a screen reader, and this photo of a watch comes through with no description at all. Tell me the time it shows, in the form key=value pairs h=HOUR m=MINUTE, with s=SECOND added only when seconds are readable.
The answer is h=10 m=28
